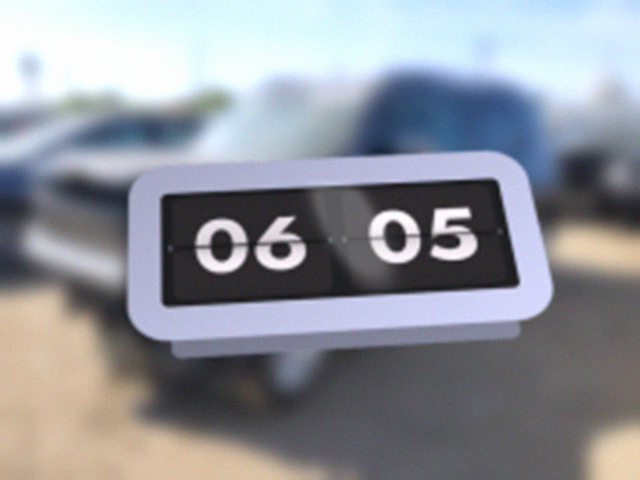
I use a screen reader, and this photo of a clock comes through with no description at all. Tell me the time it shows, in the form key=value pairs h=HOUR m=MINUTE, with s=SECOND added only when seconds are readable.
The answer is h=6 m=5
